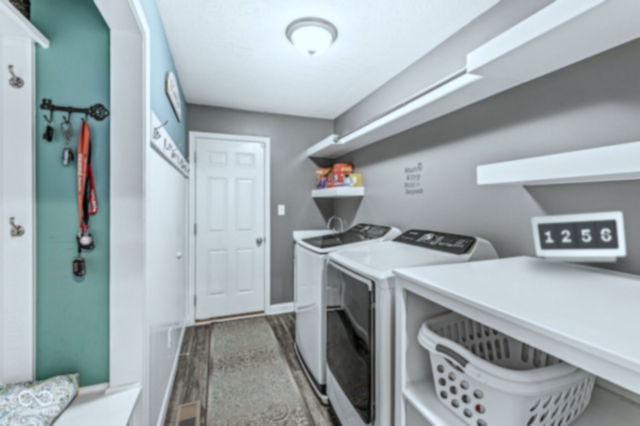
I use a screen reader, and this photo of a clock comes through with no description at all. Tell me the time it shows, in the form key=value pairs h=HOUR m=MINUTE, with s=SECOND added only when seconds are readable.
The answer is h=12 m=56
